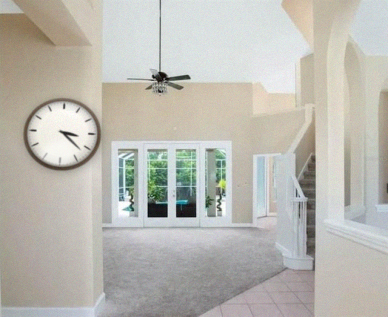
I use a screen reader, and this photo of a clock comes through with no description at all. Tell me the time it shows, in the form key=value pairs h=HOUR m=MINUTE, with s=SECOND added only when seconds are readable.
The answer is h=3 m=22
